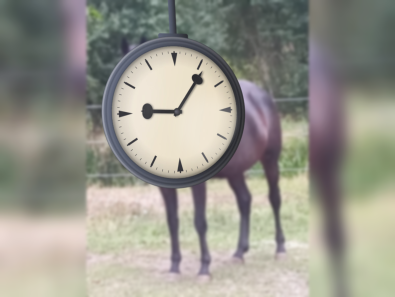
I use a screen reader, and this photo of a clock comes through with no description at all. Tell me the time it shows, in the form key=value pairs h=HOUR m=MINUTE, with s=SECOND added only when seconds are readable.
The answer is h=9 m=6
